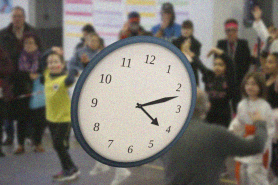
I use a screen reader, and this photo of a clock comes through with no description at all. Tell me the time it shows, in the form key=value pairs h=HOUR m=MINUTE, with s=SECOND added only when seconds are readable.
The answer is h=4 m=12
